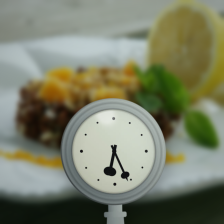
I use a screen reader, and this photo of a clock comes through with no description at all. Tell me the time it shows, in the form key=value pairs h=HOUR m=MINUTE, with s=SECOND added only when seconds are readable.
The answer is h=6 m=26
